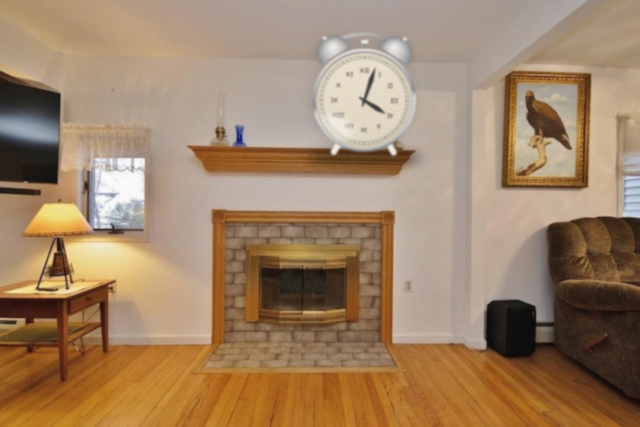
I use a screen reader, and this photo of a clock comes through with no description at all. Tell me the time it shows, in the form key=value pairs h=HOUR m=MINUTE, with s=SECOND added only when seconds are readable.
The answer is h=4 m=3
